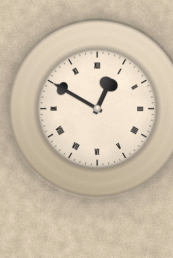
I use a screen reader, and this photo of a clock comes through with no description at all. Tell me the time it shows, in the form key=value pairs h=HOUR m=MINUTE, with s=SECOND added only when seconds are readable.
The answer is h=12 m=50
